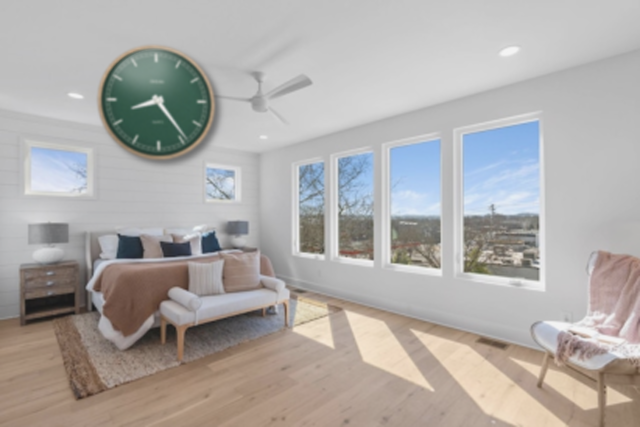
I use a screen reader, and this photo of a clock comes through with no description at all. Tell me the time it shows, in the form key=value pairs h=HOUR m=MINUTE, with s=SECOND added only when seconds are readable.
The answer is h=8 m=24
